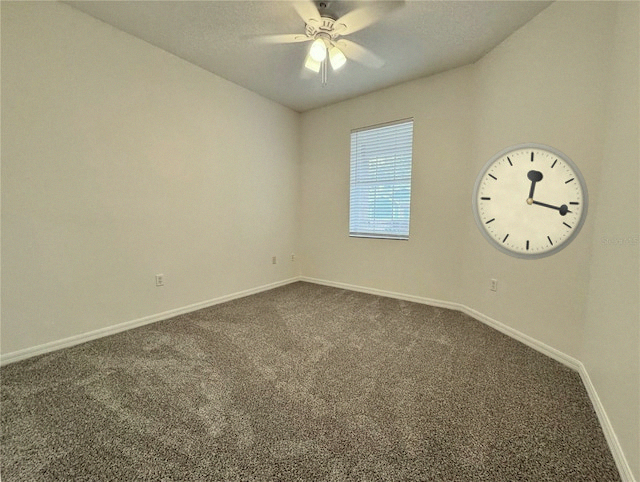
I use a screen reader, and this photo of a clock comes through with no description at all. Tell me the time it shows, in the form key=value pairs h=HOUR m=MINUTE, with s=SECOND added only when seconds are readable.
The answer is h=12 m=17
